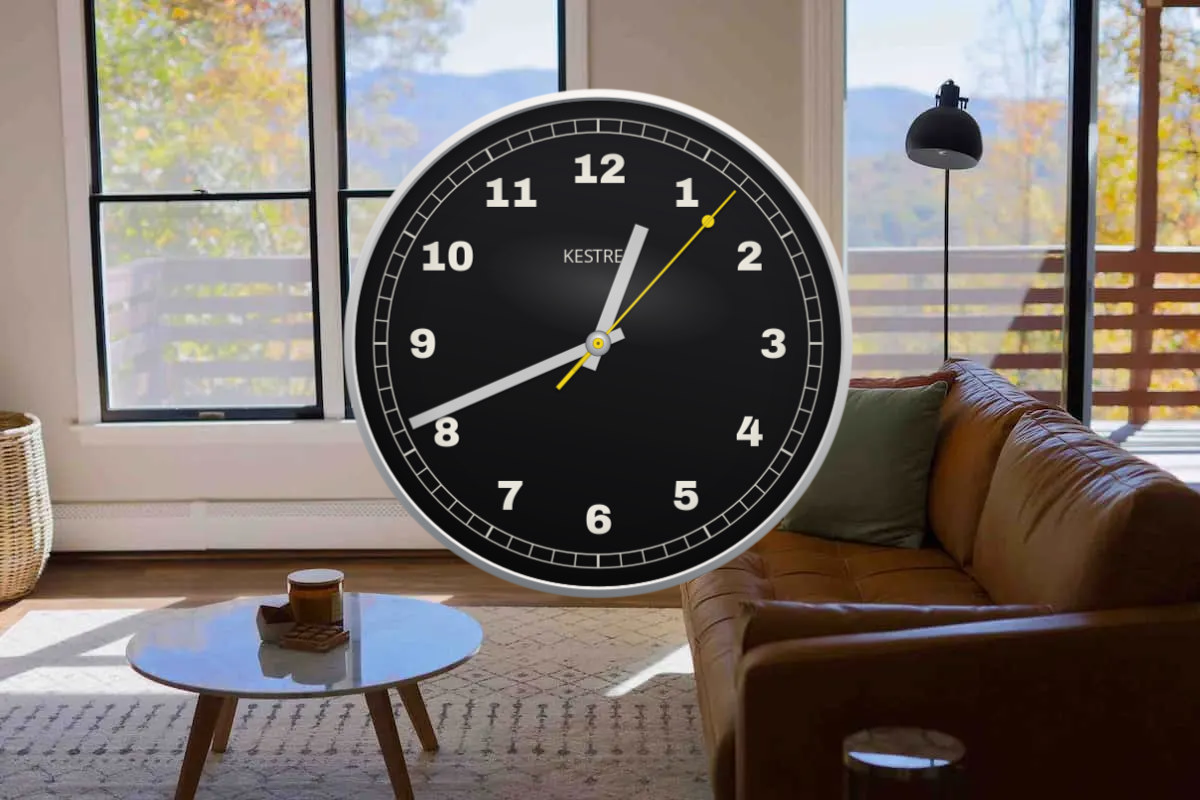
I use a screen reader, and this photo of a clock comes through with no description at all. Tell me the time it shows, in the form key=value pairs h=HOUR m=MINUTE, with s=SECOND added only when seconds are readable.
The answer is h=12 m=41 s=7
